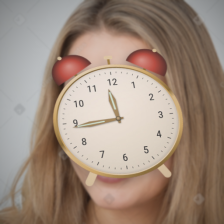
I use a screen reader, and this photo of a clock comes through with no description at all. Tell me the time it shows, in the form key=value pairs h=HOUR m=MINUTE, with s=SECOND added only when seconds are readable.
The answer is h=11 m=44
